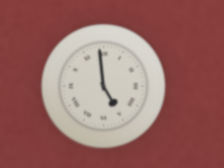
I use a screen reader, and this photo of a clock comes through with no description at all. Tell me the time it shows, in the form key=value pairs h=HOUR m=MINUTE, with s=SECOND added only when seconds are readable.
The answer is h=4 m=59
